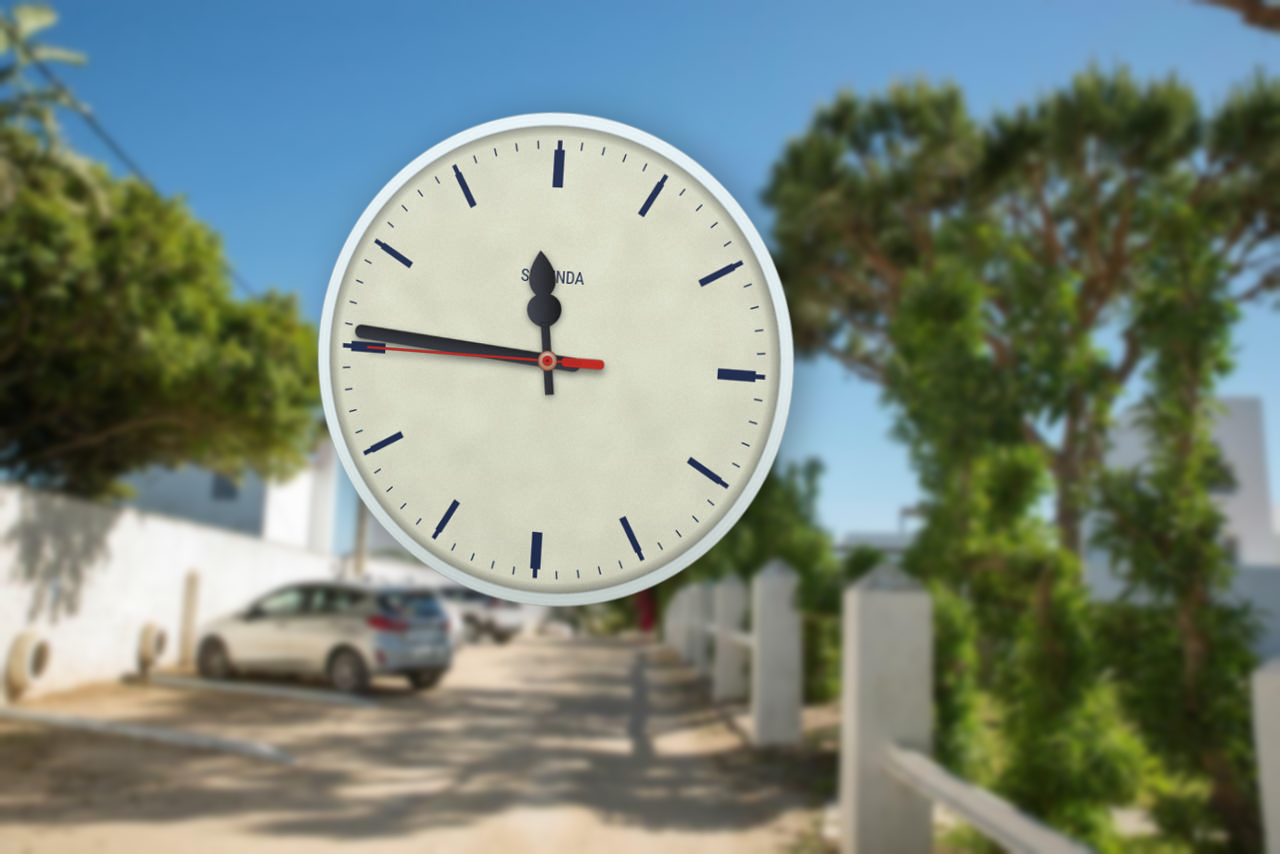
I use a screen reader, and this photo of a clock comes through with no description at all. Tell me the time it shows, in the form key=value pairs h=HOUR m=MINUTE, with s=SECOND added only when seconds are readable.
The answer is h=11 m=45 s=45
